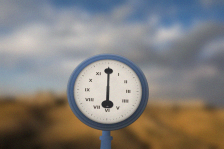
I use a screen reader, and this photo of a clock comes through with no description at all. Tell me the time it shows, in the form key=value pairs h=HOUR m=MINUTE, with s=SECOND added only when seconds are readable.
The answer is h=6 m=0
